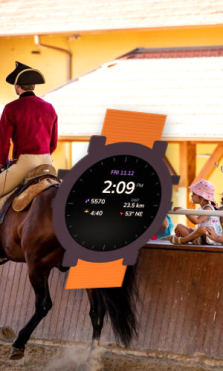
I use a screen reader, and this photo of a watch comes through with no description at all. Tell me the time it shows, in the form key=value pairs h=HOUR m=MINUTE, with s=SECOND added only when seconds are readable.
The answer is h=2 m=9
